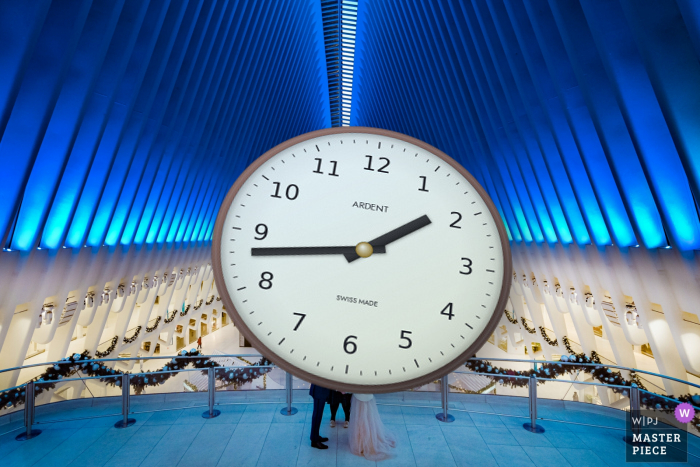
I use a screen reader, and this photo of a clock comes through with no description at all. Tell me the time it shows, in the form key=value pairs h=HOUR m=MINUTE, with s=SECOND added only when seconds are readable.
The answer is h=1 m=43
